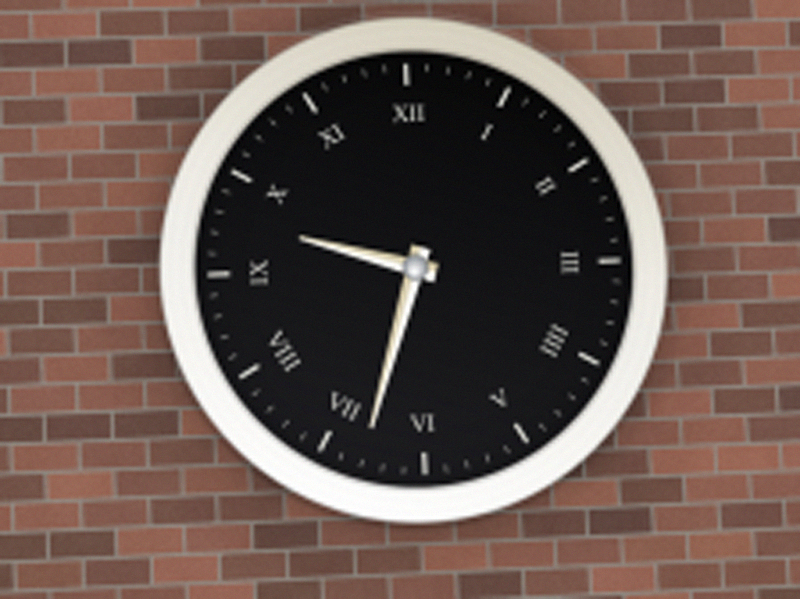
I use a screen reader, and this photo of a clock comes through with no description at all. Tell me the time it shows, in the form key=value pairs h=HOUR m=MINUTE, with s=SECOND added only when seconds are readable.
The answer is h=9 m=33
